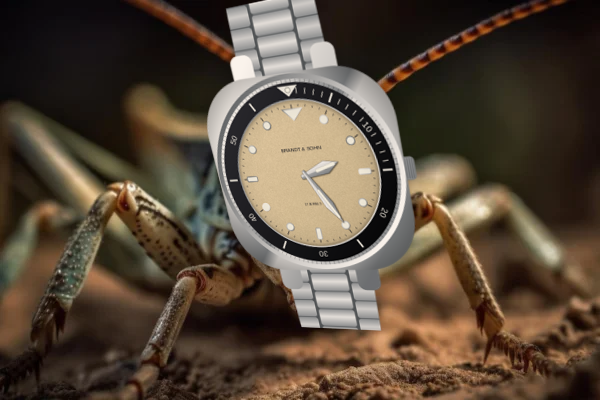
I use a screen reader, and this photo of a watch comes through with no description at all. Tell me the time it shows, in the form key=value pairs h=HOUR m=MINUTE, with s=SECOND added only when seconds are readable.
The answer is h=2 m=25
